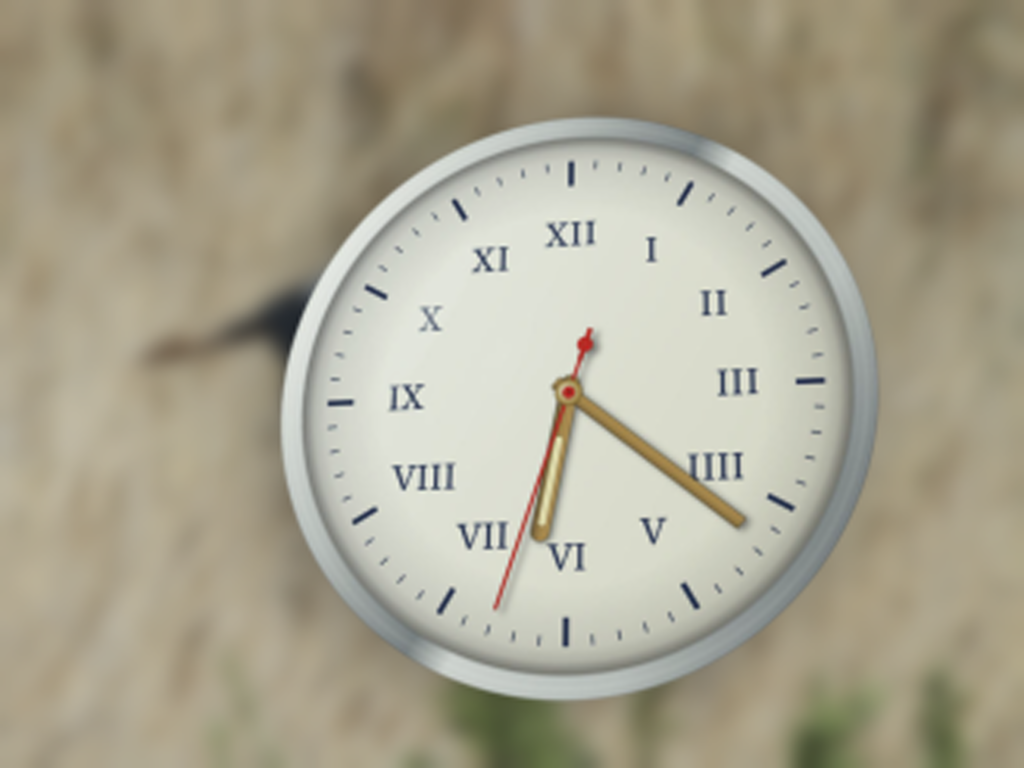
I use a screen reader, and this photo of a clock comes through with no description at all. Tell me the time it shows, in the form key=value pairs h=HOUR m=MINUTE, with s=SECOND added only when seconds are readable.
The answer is h=6 m=21 s=33
